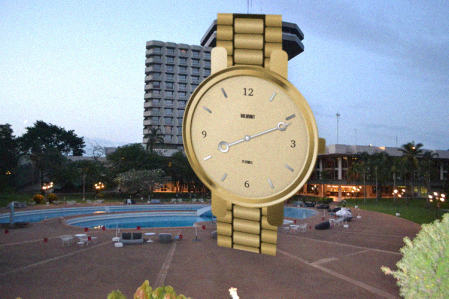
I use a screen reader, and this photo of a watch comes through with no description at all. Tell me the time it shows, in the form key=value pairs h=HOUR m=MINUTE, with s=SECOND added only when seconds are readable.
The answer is h=8 m=11
